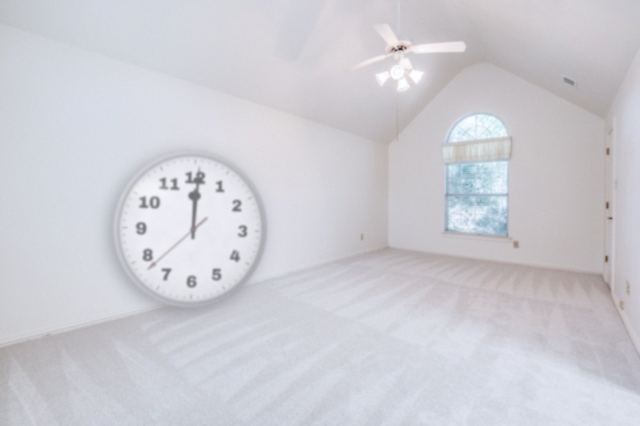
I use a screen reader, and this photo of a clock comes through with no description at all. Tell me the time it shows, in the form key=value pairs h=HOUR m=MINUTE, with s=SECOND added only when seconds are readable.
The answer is h=12 m=0 s=38
